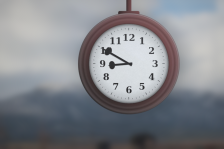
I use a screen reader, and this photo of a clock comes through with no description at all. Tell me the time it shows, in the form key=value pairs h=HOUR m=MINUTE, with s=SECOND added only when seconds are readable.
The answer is h=8 m=50
